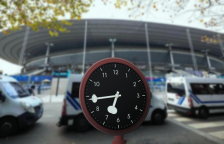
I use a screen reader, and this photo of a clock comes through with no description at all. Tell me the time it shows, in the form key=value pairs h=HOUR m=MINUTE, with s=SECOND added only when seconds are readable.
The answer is h=6 m=44
